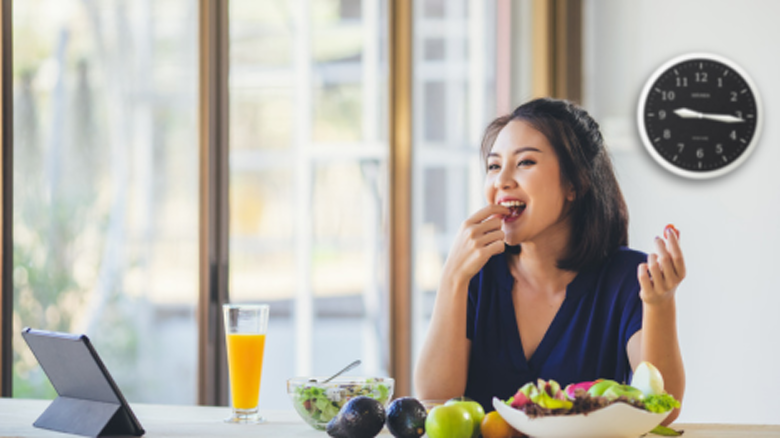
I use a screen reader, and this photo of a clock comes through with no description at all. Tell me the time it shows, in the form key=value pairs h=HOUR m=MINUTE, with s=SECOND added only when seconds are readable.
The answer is h=9 m=16
